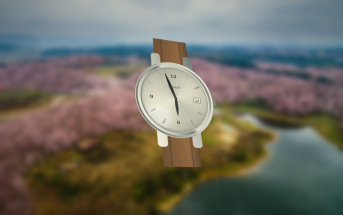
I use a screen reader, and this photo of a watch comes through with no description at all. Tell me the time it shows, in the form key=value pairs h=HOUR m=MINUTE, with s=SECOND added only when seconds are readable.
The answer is h=5 m=57
